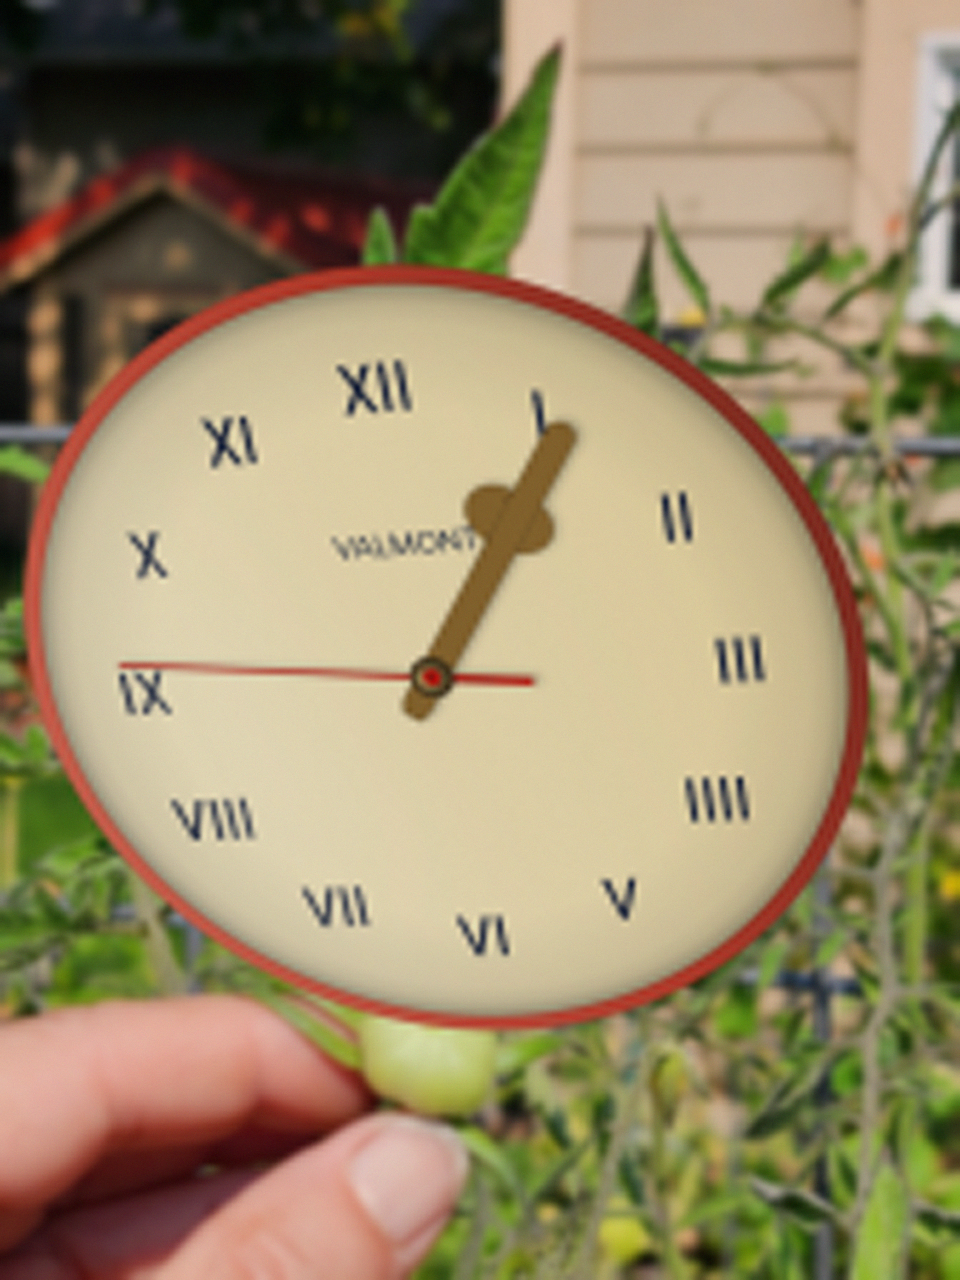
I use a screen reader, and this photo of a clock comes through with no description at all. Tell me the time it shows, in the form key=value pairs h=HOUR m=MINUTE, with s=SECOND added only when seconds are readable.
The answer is h=1 m=5 s=46
